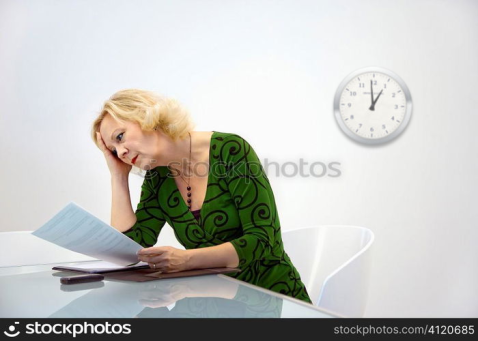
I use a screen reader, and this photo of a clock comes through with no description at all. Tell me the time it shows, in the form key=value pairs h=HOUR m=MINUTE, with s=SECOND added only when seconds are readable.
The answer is h=12 m=59
